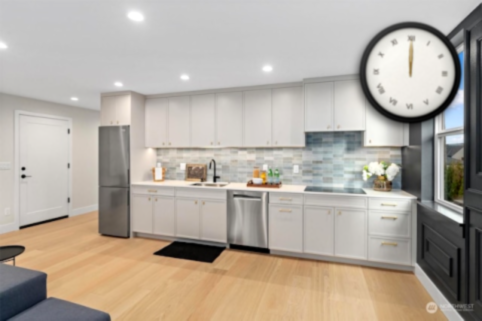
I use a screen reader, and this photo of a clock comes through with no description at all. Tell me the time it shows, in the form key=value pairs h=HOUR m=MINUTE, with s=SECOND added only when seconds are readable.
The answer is h=12 m=0
